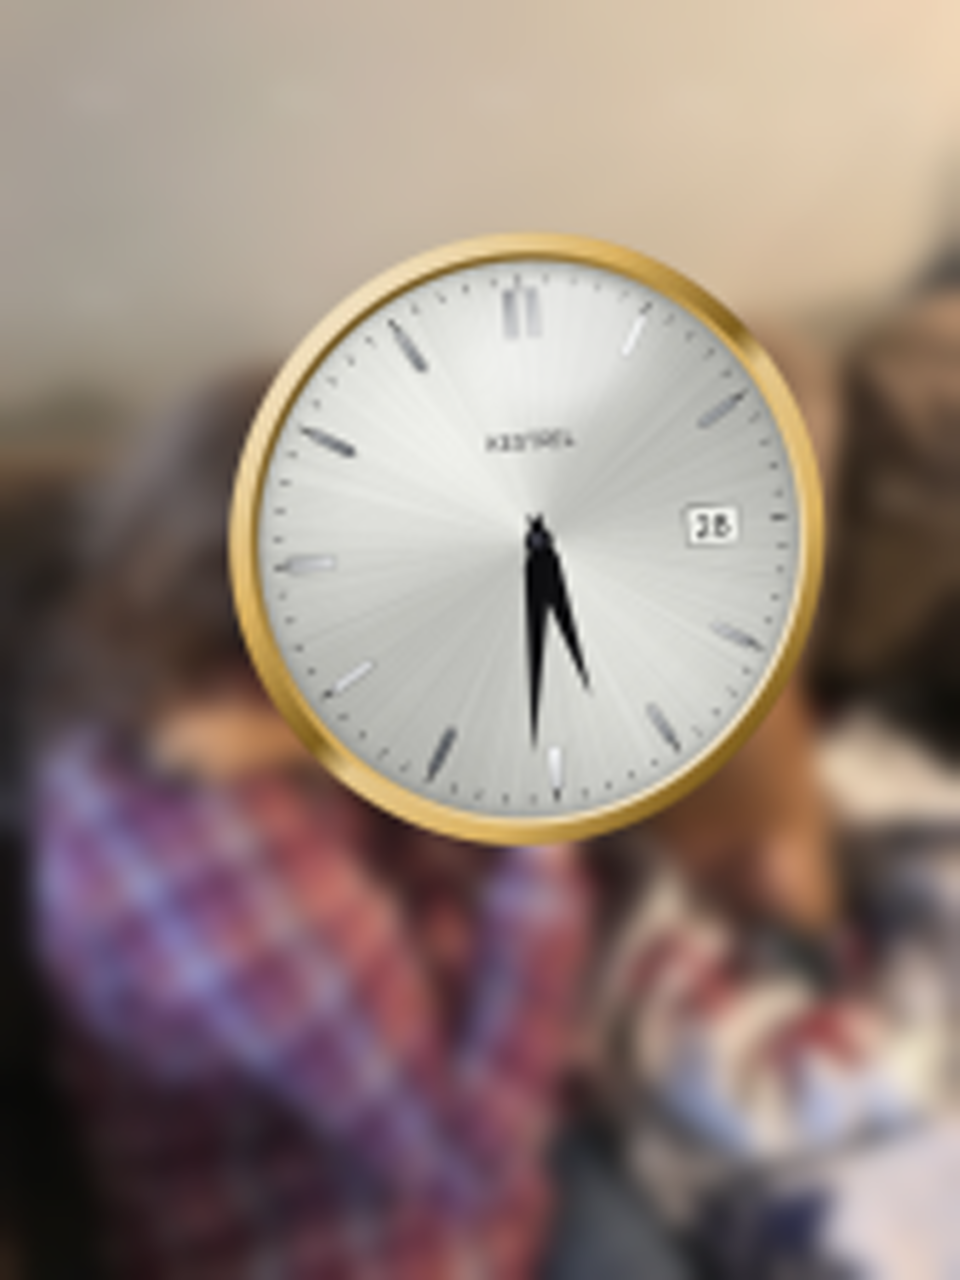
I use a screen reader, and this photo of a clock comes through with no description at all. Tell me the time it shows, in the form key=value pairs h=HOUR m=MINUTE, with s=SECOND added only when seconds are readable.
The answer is h=5 m=31
